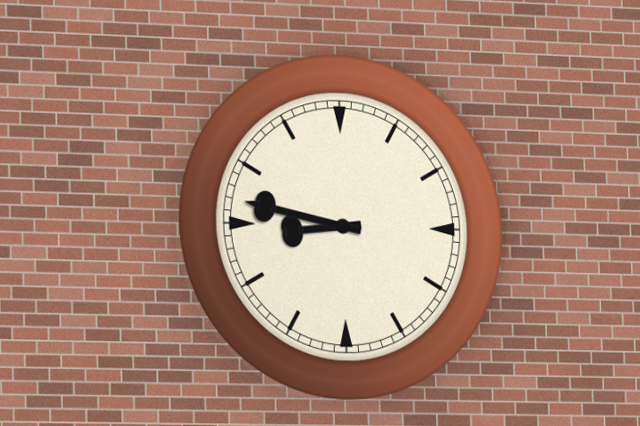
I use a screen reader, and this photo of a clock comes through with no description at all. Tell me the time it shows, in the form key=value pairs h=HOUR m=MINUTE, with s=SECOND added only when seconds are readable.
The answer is h=8 m=47
